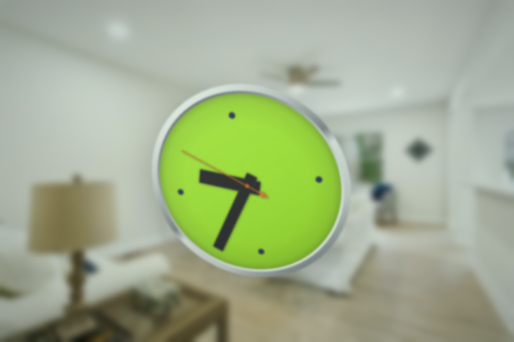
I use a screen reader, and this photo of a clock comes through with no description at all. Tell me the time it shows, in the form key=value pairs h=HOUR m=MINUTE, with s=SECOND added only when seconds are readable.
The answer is h=9 m=35 s=51
